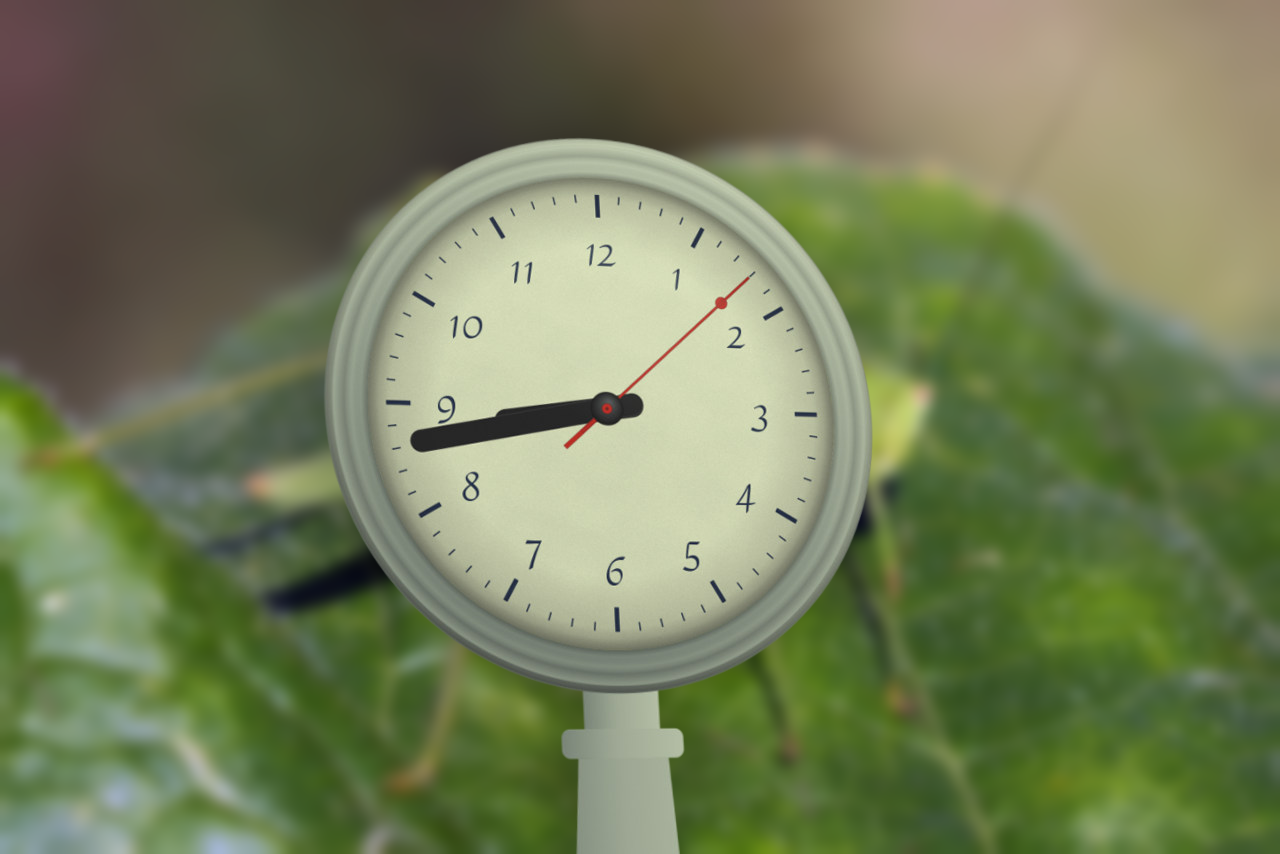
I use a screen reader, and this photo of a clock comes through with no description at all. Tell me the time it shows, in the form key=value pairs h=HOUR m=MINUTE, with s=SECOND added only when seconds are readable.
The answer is h=8 m=43 s=8
